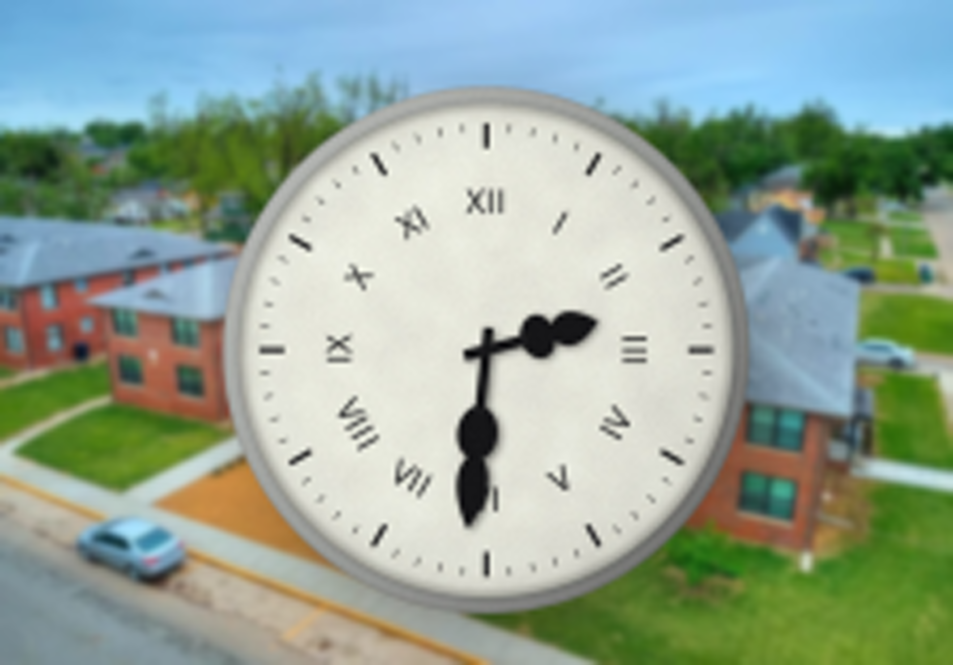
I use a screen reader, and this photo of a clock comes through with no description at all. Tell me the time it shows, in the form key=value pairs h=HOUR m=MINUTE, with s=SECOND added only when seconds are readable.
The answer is h=2 m=31
